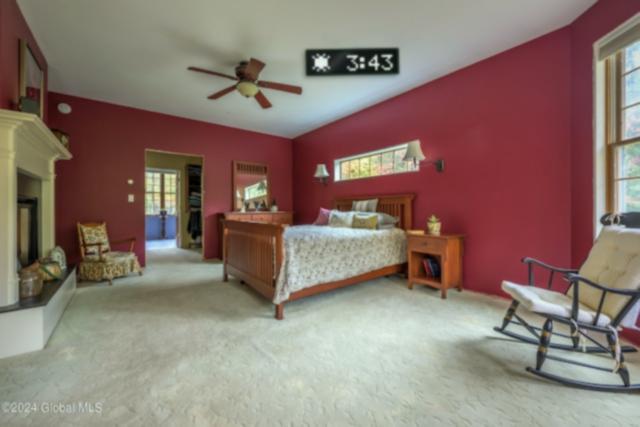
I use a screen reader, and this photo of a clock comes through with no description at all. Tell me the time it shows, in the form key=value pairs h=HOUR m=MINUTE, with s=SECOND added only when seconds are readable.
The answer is h=3 m=43
